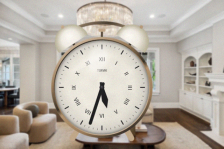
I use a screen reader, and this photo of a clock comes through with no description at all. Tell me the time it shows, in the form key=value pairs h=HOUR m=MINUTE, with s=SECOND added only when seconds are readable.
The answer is h=5 m=33
